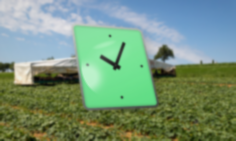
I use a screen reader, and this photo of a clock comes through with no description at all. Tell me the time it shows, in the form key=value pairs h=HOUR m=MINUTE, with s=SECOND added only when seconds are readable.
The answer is h=10 m=5
